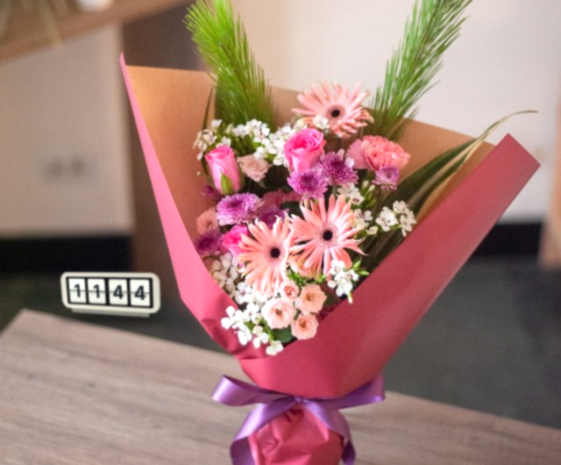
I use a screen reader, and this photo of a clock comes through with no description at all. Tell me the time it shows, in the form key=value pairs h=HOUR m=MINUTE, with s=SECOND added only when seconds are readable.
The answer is h=11 m=44
